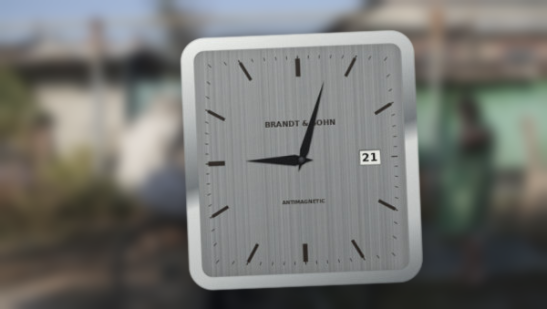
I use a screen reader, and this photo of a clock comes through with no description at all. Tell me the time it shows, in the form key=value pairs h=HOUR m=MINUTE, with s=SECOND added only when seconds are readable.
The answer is h=9 m=3
